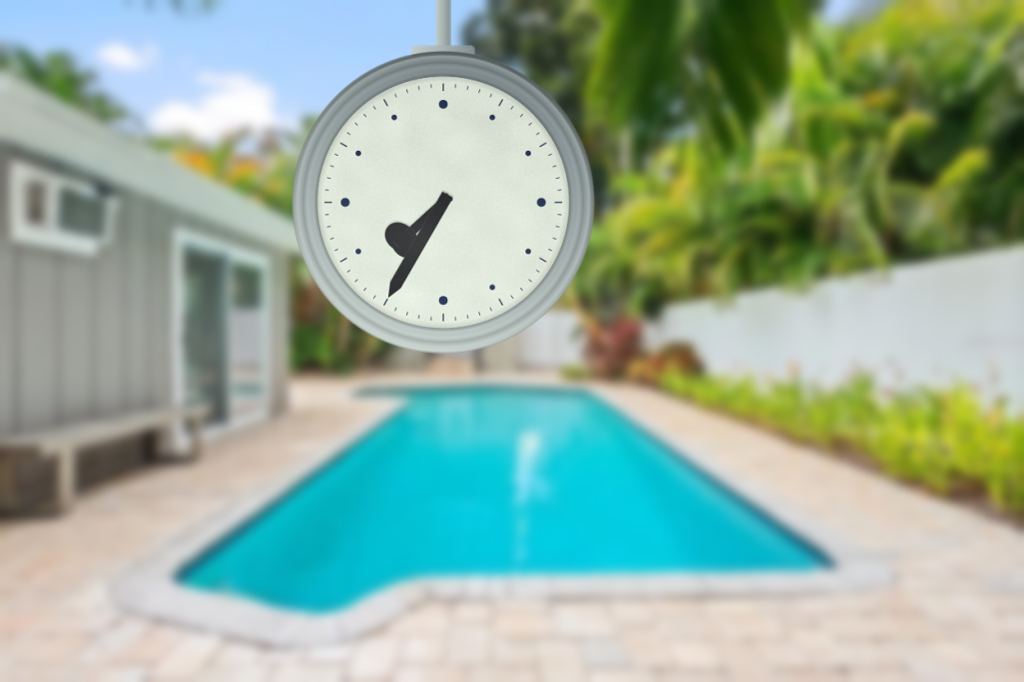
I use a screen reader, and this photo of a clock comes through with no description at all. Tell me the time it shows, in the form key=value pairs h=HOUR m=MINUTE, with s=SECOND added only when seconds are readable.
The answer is h=7 m=35
